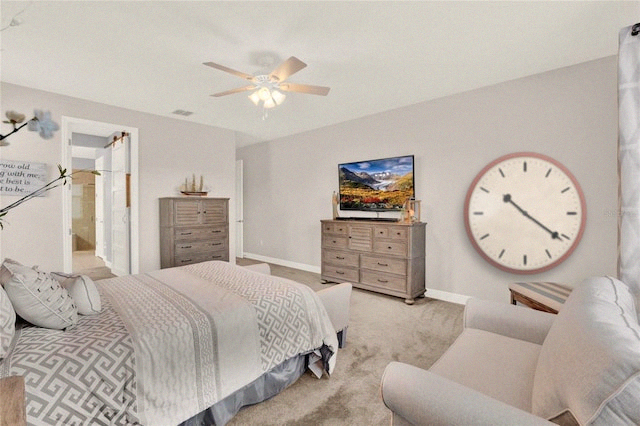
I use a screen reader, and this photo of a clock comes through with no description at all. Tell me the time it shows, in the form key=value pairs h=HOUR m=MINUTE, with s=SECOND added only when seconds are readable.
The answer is h=10 m=21
